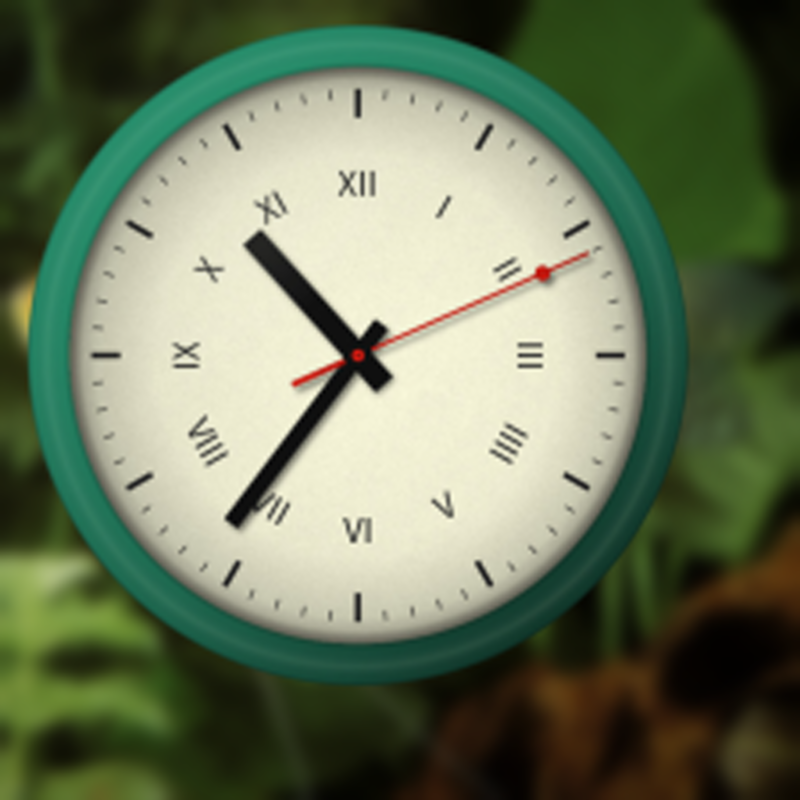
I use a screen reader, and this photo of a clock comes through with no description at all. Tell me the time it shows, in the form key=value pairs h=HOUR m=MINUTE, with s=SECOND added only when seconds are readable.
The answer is h=10 m=36 s=11
